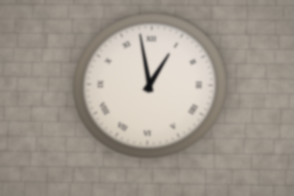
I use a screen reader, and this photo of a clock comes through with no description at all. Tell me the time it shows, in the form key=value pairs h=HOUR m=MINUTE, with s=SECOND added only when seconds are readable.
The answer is h=12 m=58
